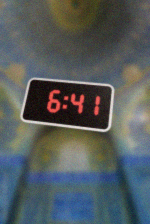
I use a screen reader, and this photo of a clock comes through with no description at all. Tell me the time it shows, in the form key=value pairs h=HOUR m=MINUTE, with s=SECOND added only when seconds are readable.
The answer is h=6 m=41
